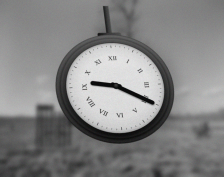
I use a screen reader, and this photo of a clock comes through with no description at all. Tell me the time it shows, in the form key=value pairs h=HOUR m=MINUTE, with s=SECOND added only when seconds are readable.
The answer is h=9 m=20
